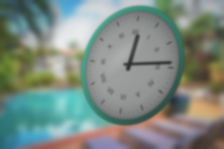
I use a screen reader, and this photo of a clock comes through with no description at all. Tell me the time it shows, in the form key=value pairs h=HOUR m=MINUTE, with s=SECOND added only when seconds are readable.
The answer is h=12 m=14
